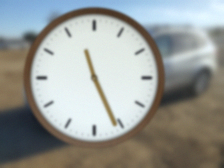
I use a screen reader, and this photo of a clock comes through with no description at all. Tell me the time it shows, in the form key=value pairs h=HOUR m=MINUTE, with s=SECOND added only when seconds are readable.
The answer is h=11 m=26
